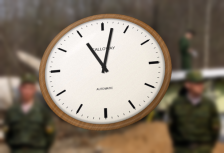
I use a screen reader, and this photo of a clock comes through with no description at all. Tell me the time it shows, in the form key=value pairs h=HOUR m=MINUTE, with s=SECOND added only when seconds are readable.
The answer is h=11 m=2
